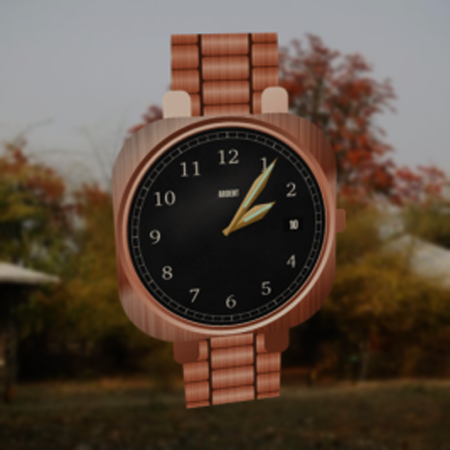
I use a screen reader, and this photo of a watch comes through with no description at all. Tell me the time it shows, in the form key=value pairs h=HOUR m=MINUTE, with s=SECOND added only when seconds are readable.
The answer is h=2 m=6
